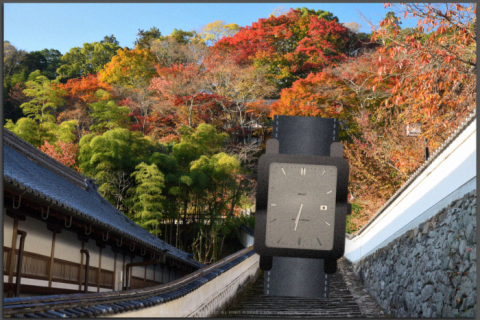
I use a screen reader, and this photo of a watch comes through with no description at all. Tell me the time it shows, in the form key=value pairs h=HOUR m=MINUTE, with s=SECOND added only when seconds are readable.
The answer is h=6 m=32
